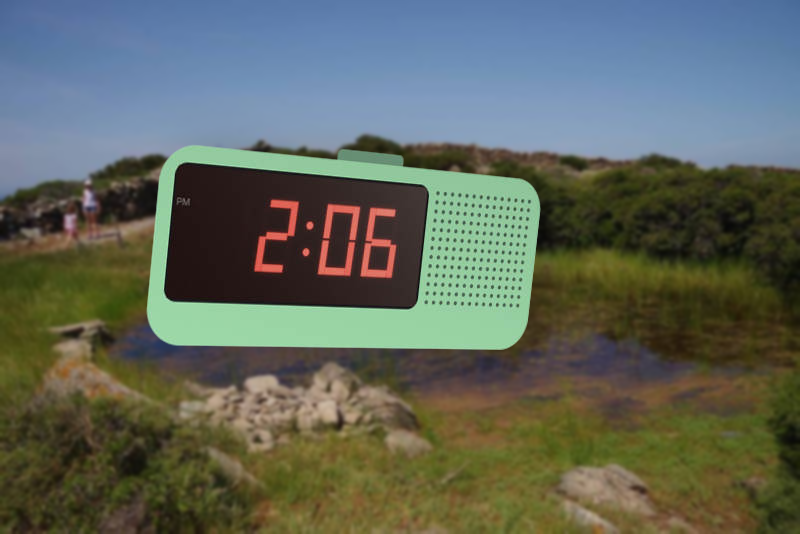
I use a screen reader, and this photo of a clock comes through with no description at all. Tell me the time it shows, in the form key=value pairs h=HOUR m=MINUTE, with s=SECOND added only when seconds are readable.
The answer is h=2 m=6
